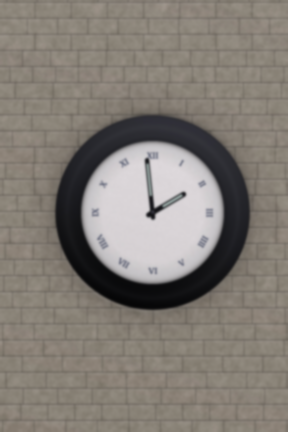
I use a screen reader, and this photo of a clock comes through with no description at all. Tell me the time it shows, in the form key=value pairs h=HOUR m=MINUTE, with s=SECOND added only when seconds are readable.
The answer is h=1 m=59
